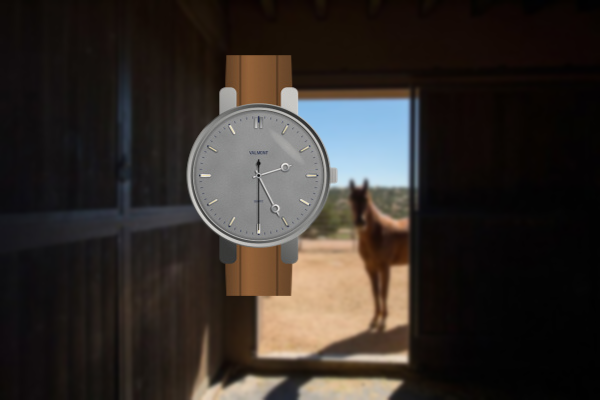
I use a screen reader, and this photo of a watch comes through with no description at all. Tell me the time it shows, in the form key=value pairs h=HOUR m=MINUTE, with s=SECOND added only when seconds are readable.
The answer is h=2 m=25 s=30
